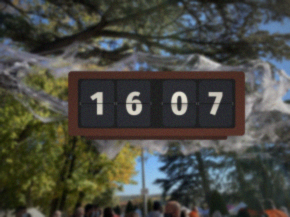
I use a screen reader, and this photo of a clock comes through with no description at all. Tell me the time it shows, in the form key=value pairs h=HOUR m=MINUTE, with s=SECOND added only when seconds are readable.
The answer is h=16 m=7
